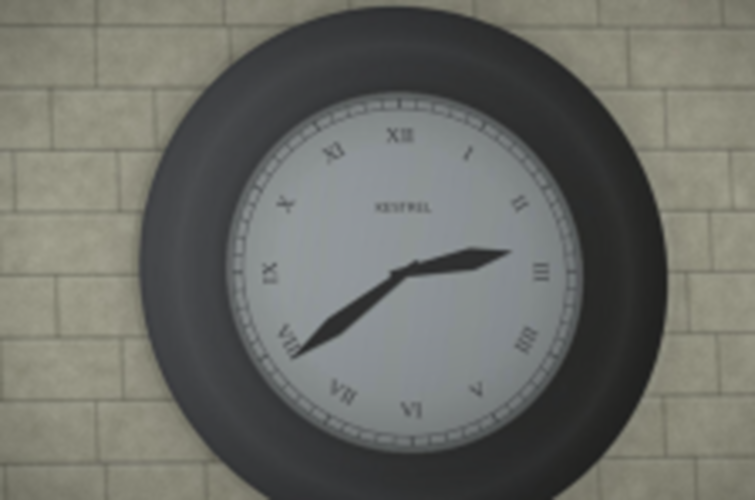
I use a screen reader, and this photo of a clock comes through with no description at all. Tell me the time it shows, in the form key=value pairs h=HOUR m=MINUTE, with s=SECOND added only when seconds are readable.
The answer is h=2 m=39
